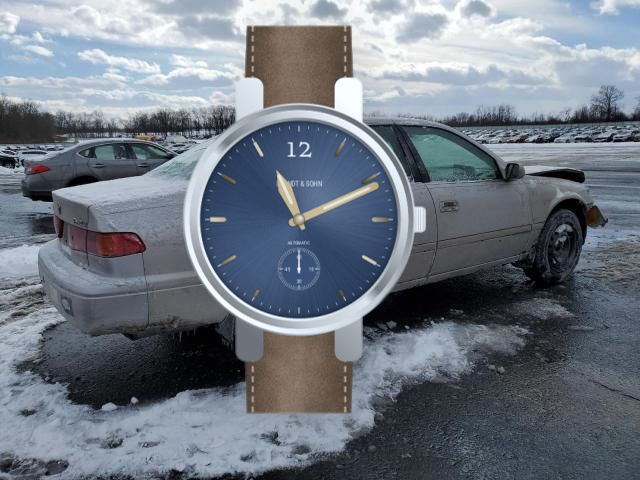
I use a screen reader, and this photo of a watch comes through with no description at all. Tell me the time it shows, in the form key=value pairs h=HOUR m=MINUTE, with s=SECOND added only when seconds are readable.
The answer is h=11 m=11
